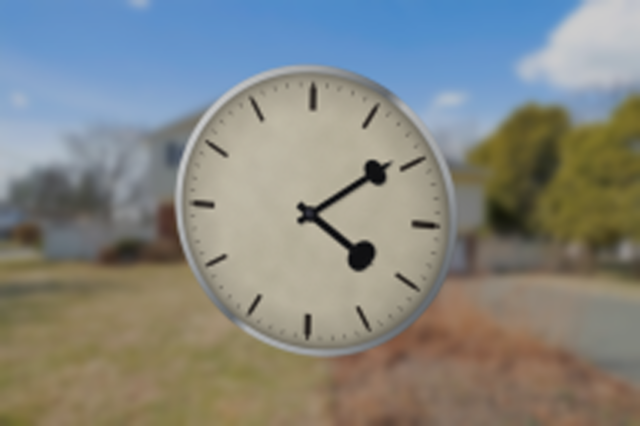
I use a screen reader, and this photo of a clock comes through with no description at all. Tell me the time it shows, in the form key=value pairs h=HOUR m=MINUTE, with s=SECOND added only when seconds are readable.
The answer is h=4 m=9
